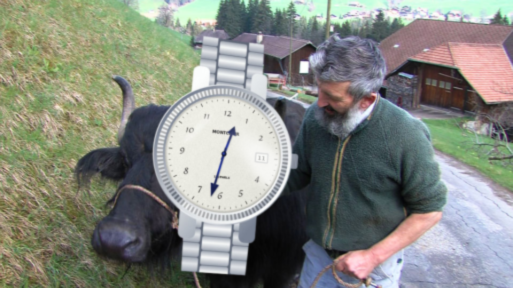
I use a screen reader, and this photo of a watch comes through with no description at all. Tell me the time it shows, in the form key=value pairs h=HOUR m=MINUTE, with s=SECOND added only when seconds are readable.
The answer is h=12 m=32
